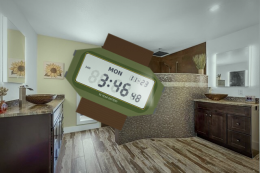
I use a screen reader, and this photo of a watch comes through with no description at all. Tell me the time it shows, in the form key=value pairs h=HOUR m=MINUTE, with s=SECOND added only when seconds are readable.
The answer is h=3 m=46 s=48
